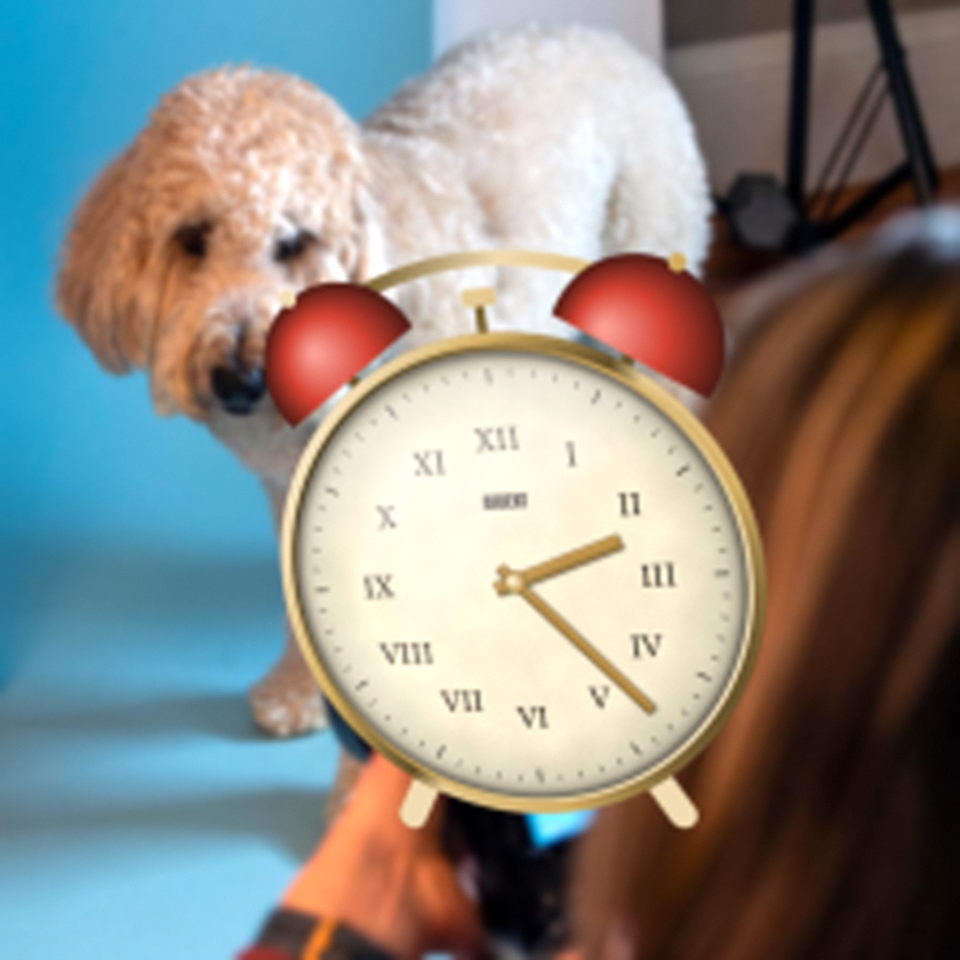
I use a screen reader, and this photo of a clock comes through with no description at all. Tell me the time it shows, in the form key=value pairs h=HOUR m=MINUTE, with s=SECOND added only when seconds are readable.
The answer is h=2 m=23
